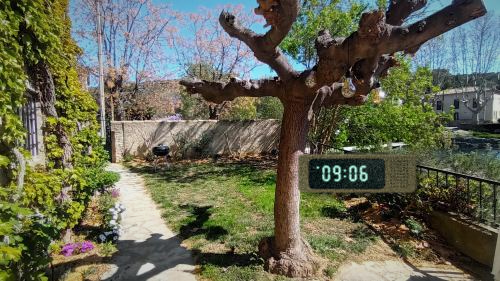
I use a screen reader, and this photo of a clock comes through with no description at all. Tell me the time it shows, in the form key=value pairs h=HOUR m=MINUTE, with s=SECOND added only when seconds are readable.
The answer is h=9 m=6
